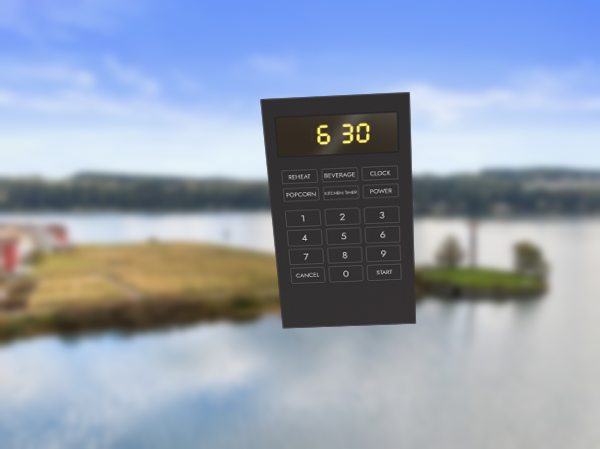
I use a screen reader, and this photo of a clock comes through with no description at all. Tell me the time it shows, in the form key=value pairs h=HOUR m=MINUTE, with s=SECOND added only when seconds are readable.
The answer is h=6 m=30
